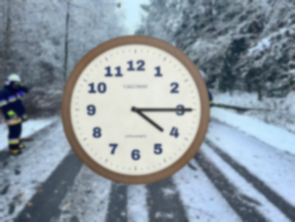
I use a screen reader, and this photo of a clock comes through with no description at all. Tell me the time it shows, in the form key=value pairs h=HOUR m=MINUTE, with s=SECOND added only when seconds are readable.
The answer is h=4 m=15
